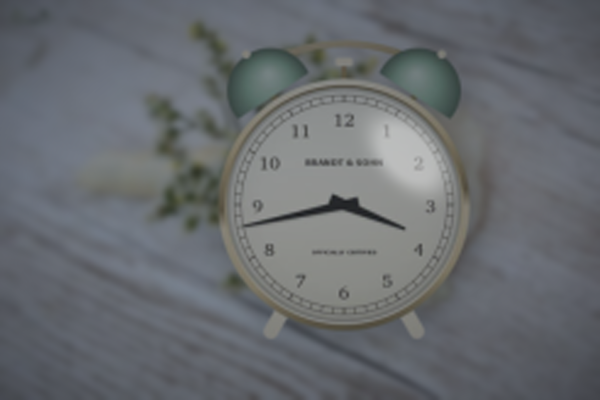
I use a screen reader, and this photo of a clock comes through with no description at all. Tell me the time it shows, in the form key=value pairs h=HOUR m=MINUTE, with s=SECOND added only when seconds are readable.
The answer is h=3 m=43
